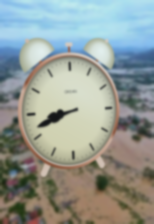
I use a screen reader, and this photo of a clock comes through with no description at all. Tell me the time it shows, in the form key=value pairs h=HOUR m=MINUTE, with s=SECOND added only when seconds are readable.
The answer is h=8 m=42
